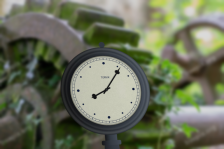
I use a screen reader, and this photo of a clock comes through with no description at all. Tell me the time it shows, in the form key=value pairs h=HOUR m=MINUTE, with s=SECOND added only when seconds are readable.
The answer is h=8 m=6
